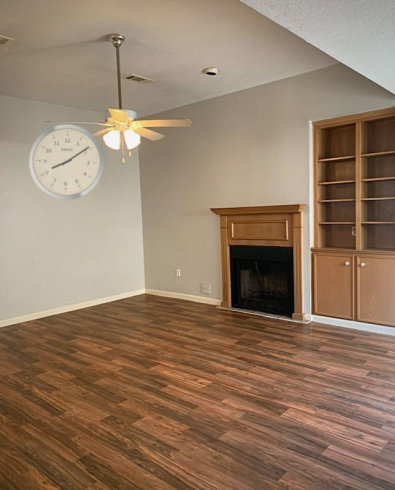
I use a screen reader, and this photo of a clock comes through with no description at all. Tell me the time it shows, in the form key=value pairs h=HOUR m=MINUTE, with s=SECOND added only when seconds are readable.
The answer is h=8 m=9
